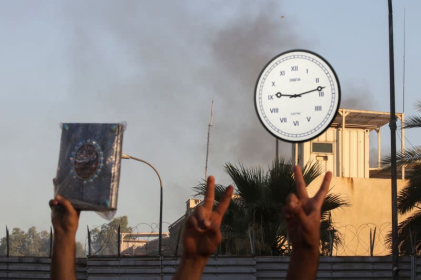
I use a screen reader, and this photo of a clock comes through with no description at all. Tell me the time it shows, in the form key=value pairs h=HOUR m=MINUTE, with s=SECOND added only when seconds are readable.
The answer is h=9 m=13
